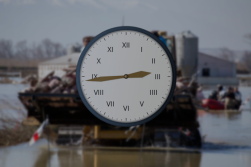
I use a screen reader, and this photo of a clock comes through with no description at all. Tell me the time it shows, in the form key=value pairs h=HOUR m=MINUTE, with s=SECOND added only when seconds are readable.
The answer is h=2 m=44
